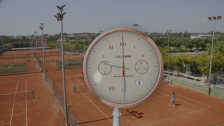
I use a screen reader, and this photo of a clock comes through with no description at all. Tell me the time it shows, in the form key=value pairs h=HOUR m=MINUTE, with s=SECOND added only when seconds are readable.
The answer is h=9 m=30
